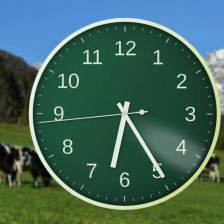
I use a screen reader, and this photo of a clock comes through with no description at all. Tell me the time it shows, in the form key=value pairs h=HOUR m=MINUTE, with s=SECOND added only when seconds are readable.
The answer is h=6 m=24 s=44
